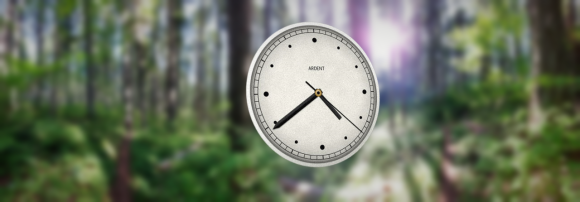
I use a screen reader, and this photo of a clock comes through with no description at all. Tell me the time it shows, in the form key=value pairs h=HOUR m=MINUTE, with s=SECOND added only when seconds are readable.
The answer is h=4 m=39 s=22
